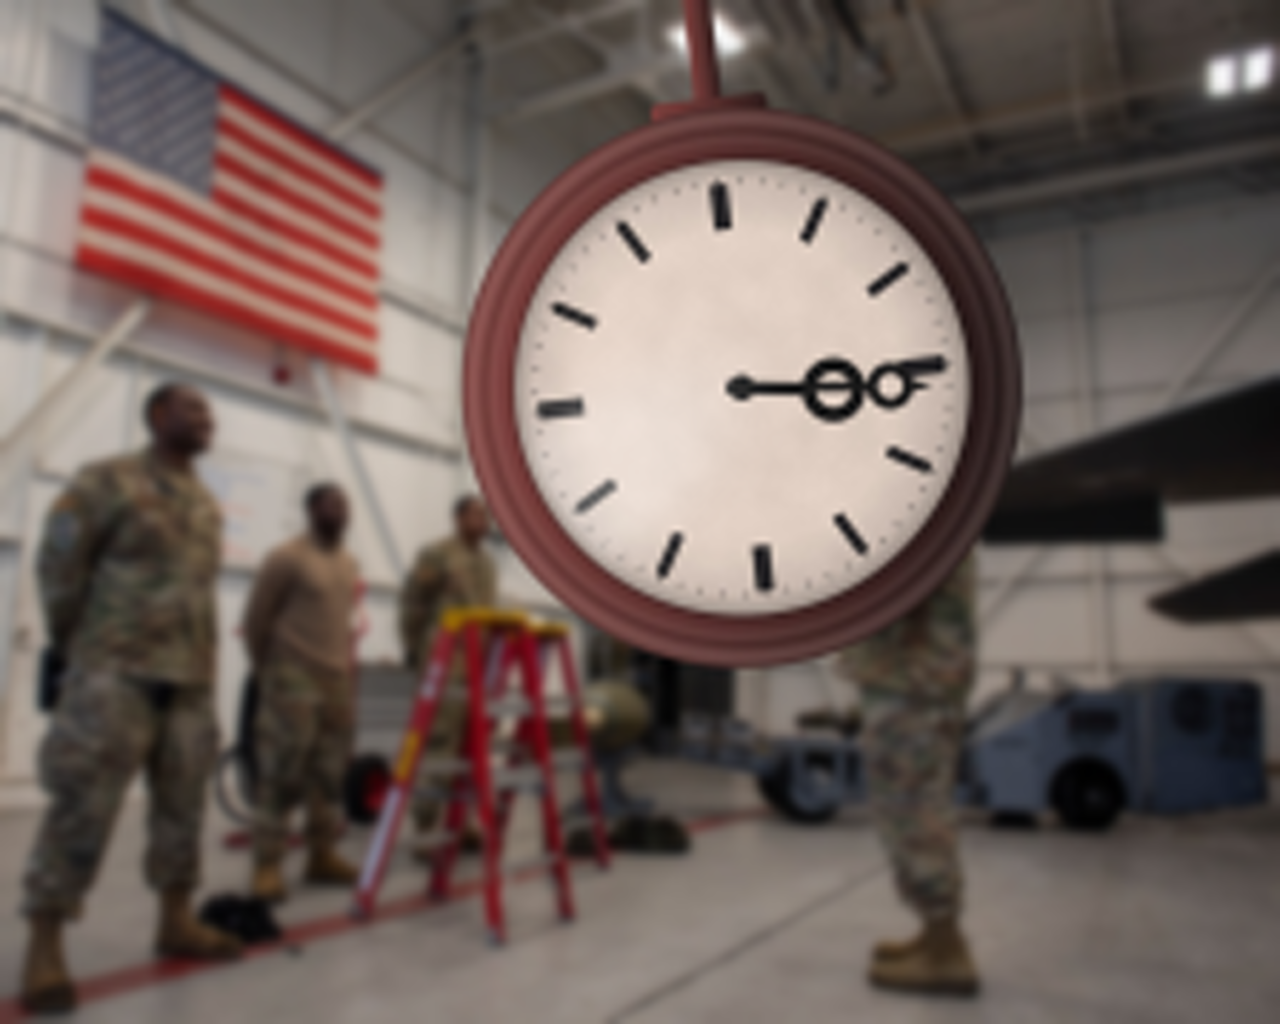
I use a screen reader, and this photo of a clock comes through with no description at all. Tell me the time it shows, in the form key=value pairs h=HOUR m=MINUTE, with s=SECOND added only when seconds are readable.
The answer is h=3 m=16
